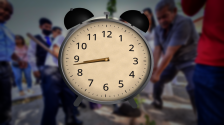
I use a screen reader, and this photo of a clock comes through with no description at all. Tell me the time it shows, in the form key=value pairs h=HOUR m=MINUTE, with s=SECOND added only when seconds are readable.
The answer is h=8 m=43
